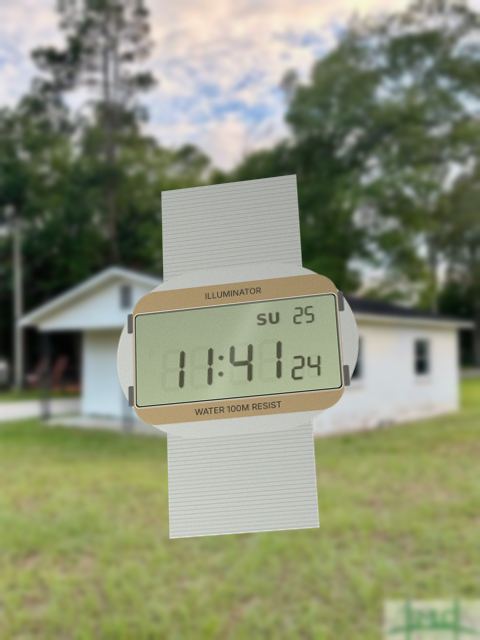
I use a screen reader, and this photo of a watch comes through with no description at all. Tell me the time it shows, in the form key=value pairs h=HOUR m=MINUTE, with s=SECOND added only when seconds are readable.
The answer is h=11 m=41 s=24
